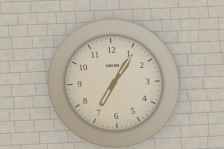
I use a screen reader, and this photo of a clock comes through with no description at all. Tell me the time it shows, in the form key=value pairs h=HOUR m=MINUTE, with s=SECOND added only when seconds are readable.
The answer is h=7 m=6
